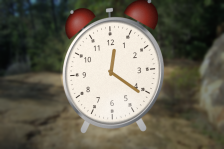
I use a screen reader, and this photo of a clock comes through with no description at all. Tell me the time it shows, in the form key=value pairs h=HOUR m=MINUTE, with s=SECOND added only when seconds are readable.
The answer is h=12 m=21
